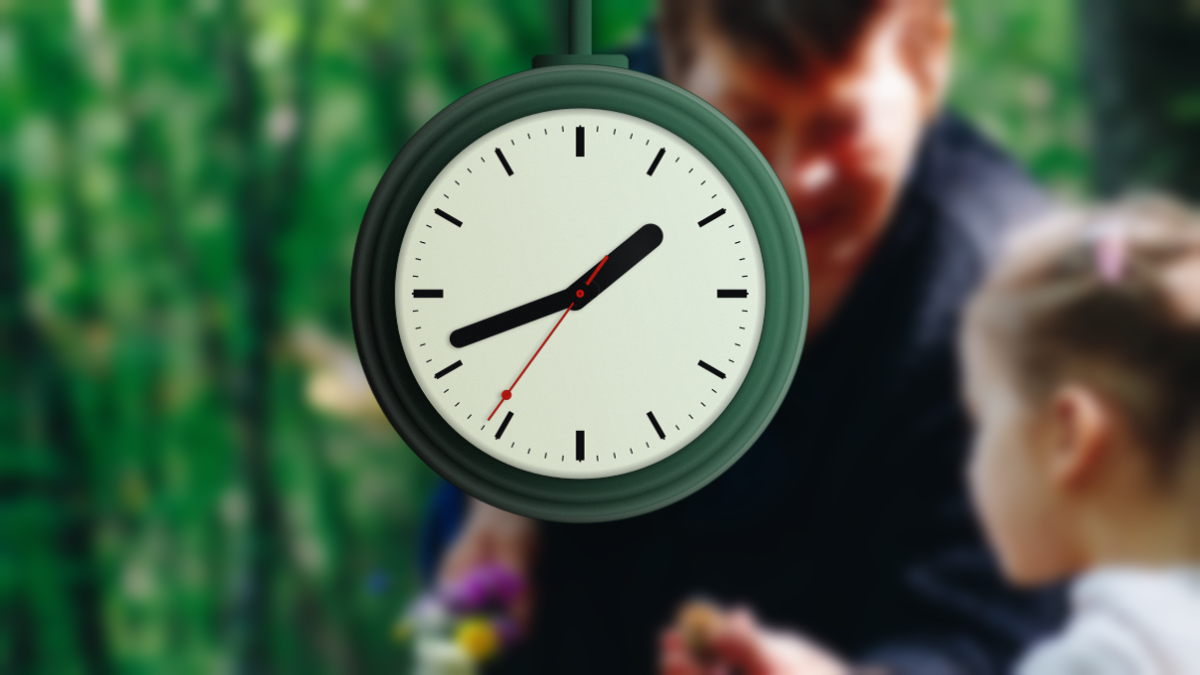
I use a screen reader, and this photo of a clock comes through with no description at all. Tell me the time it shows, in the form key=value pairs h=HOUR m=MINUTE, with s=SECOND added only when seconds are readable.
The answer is h=1 m=41 s=36
